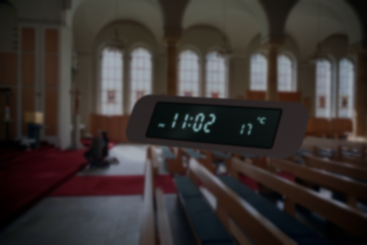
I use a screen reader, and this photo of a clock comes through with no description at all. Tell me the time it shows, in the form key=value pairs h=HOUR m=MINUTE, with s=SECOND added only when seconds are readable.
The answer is h=11 m=2
